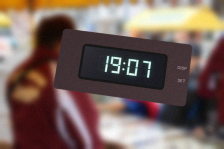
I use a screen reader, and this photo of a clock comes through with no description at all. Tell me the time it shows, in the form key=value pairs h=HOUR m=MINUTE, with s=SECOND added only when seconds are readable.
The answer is h=19 m=7
